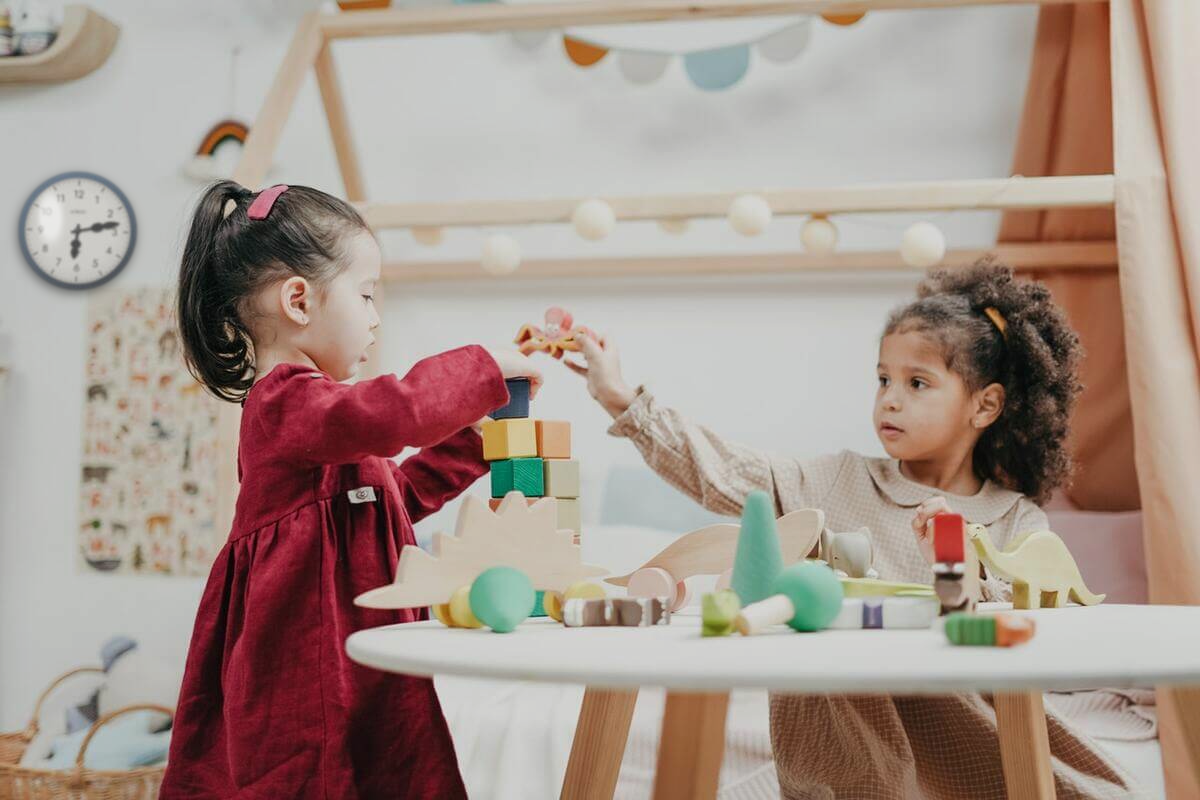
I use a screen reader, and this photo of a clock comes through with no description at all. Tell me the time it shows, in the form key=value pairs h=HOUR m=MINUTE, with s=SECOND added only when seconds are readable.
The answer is h=6 m=13
